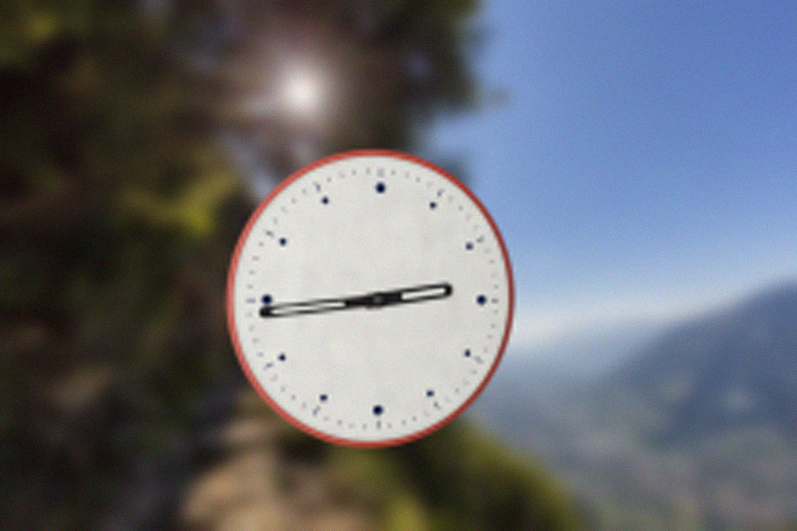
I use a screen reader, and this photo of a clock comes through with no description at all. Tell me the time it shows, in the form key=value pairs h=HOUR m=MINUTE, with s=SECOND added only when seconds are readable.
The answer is h=2 m=44
